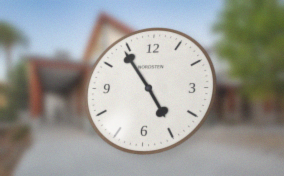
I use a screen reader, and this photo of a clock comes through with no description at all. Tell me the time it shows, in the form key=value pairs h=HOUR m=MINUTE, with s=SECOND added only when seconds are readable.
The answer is h=4 m=54
